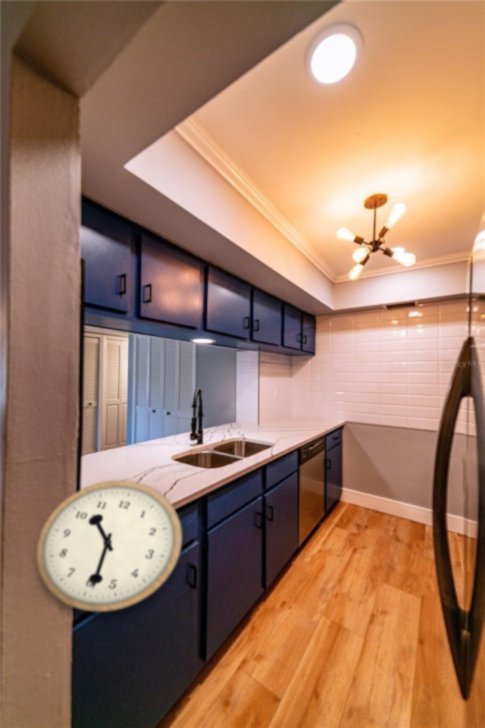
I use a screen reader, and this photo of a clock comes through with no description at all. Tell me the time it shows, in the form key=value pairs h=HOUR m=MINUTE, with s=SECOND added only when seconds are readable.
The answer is h=10 m=29
